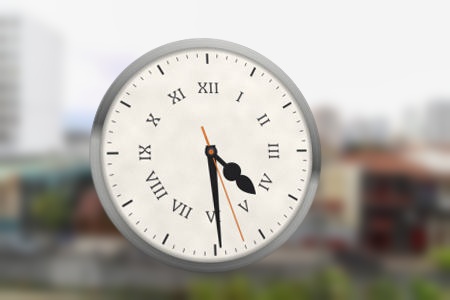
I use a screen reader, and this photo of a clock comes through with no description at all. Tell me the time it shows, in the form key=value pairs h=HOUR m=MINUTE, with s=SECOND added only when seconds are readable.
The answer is h=4 m=29 s=27
